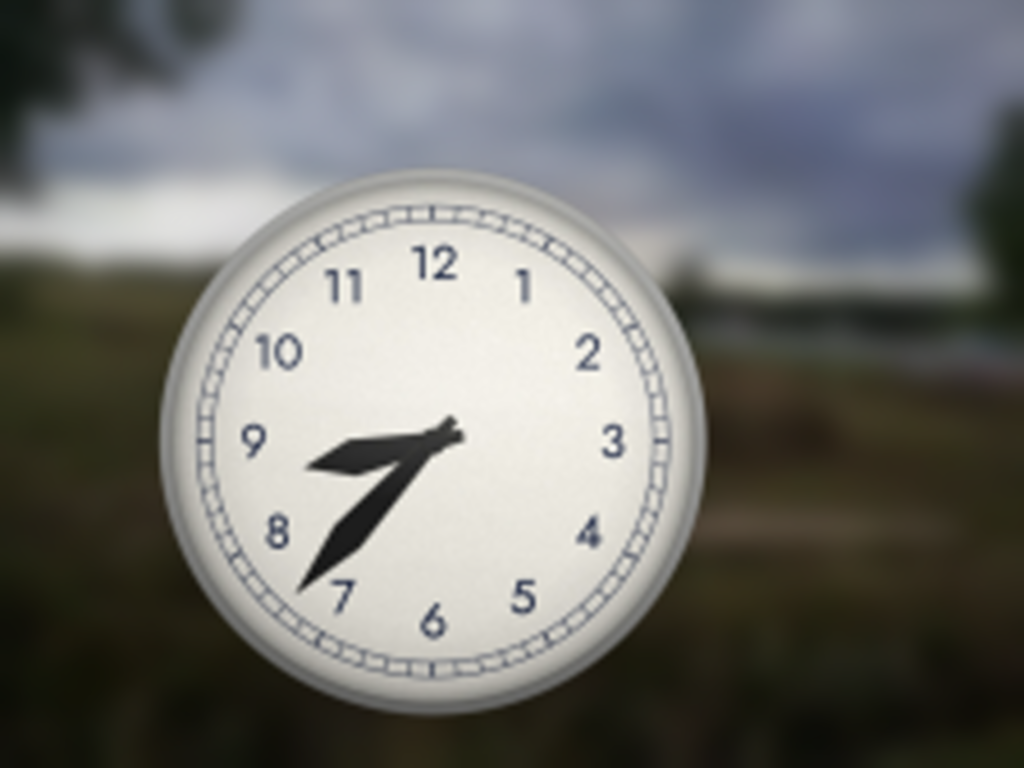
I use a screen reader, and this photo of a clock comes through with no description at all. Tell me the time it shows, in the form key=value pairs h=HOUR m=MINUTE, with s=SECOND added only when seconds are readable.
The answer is h=8 m=37
